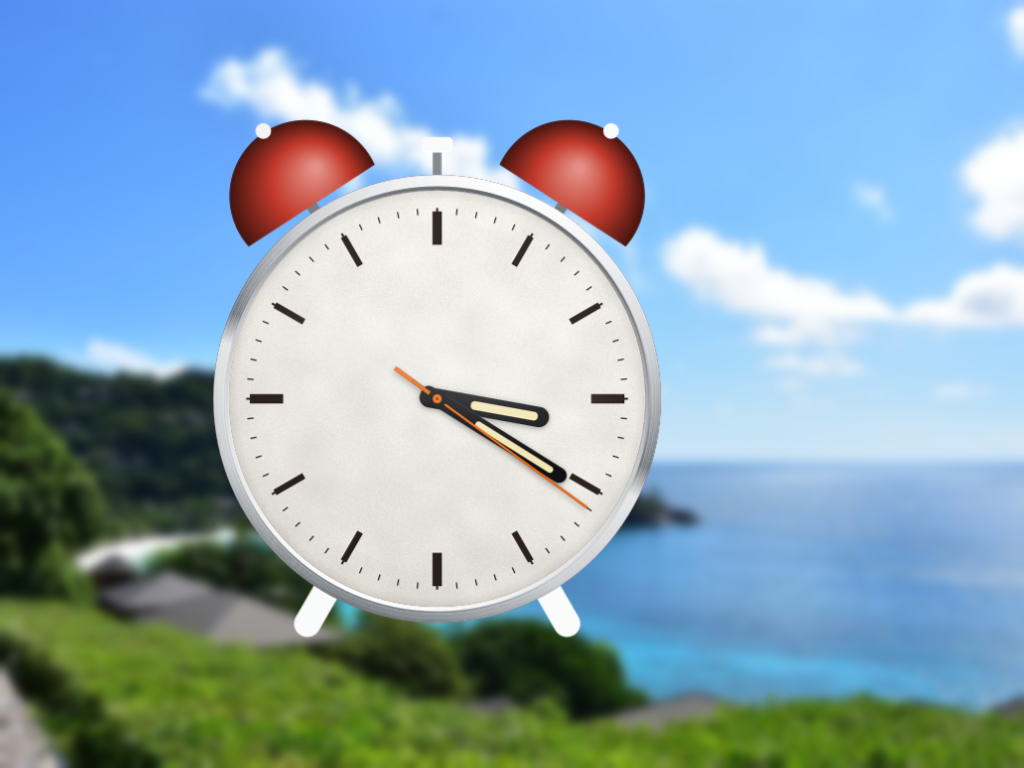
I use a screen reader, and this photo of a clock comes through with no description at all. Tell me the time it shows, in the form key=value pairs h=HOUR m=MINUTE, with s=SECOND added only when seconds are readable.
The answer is h=3 m=20 s=21
